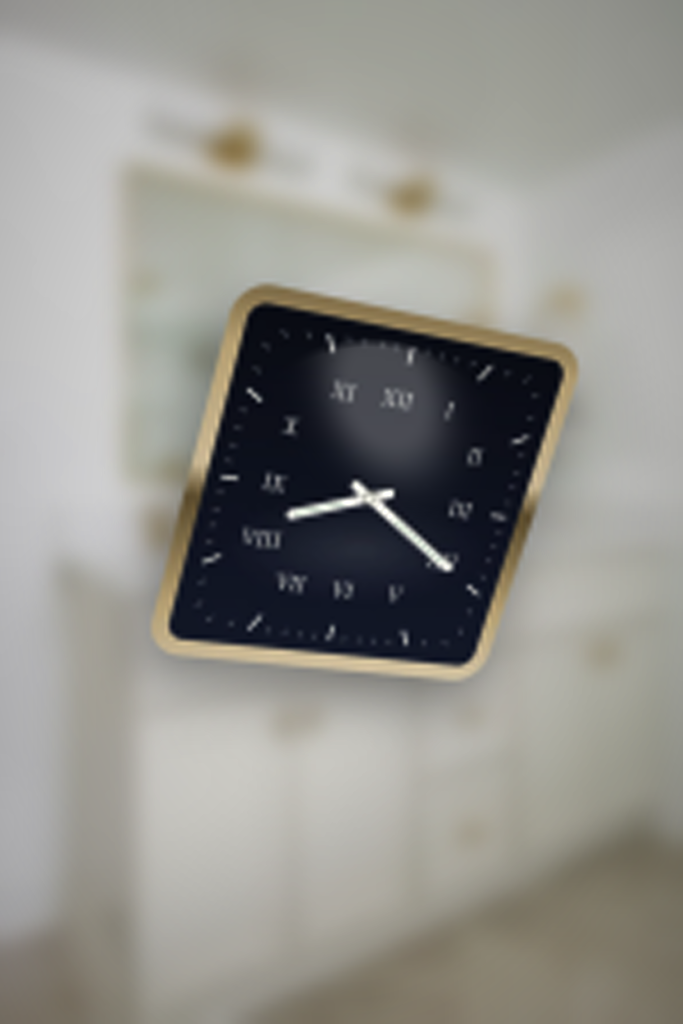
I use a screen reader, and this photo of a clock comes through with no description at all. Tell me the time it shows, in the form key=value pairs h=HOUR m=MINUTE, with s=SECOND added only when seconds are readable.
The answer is h=8 m=20
